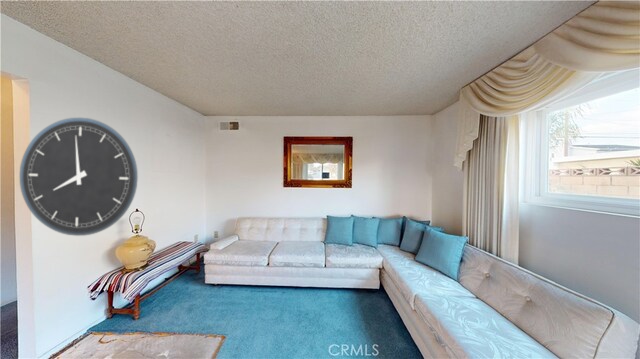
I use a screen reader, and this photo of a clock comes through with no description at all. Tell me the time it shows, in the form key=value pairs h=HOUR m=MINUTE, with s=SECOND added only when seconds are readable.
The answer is h=7 m=59
